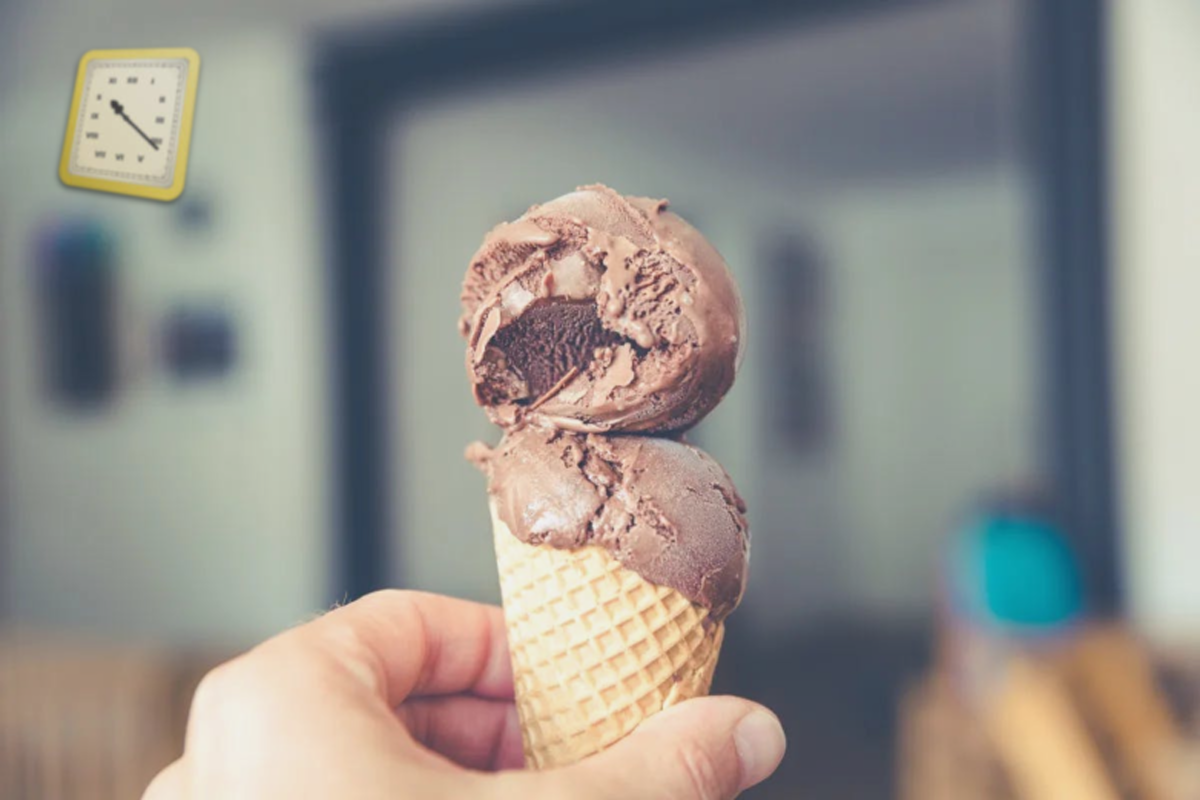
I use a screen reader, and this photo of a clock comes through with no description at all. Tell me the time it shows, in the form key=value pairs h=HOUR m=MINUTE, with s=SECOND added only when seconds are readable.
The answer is h=10 m=21
